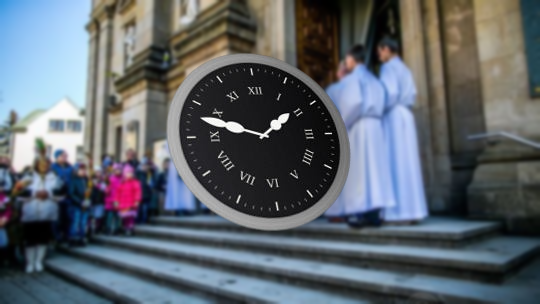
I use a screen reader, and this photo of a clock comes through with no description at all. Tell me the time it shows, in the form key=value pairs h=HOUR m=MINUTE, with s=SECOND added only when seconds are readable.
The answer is h=1 m=48
